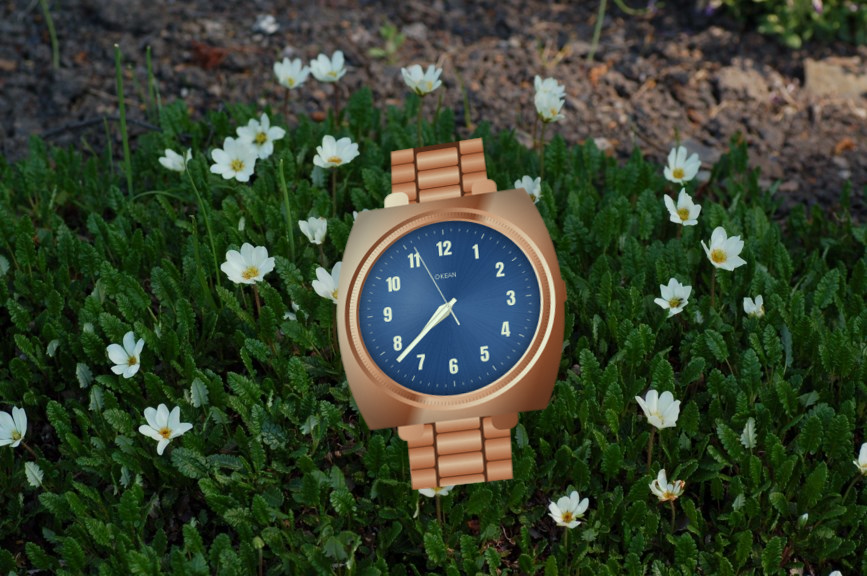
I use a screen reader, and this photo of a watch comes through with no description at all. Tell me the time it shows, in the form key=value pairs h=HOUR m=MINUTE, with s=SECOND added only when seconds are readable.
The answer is h=7 m=37 s=56
